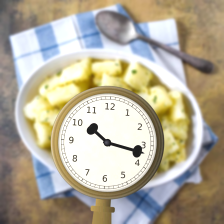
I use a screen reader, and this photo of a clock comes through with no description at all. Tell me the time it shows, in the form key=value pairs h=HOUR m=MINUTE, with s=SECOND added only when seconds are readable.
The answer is h=10 m=17
